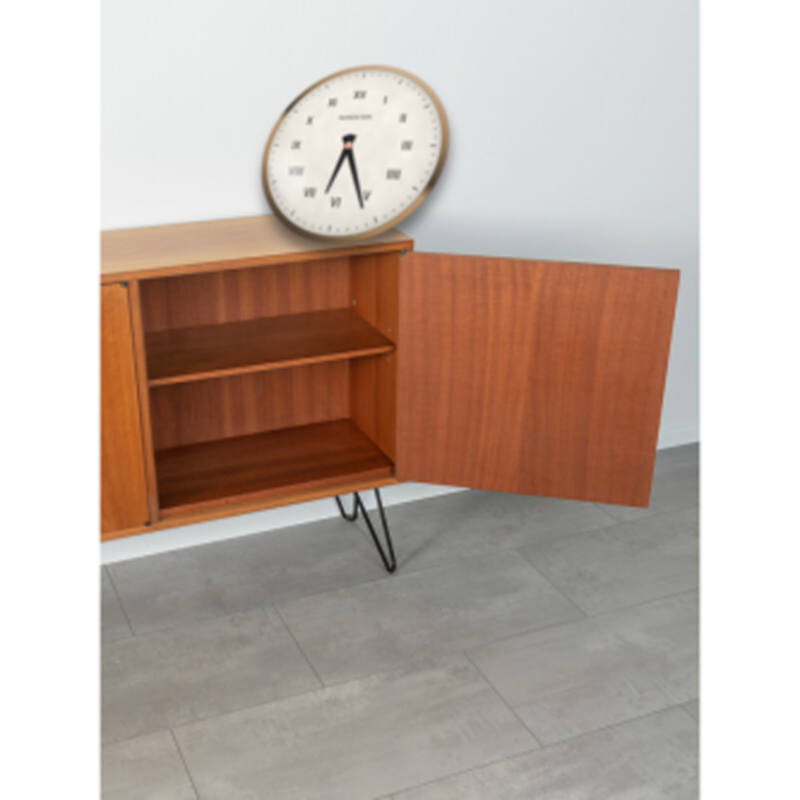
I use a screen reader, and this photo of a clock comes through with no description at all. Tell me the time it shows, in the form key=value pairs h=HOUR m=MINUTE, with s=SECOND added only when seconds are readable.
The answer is h=6 m=26
